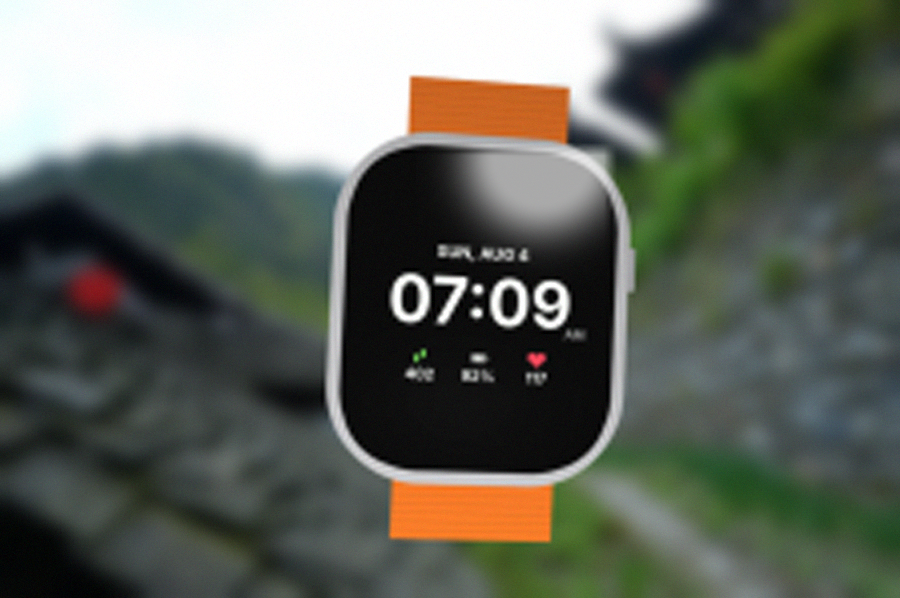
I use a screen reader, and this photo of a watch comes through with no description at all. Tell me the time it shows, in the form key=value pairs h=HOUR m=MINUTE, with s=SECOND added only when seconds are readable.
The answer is h=7 m=9
